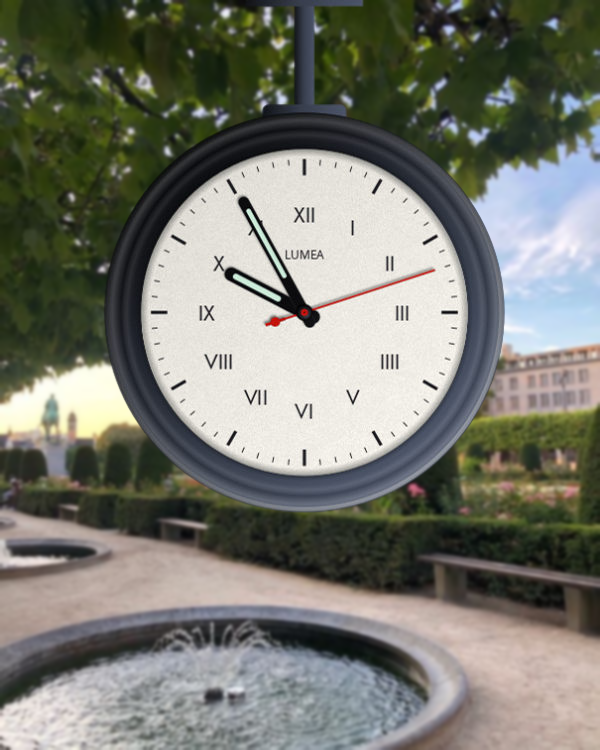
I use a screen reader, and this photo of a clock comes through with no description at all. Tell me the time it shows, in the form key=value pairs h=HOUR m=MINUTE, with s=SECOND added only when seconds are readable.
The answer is h=9 m=55 s=12
